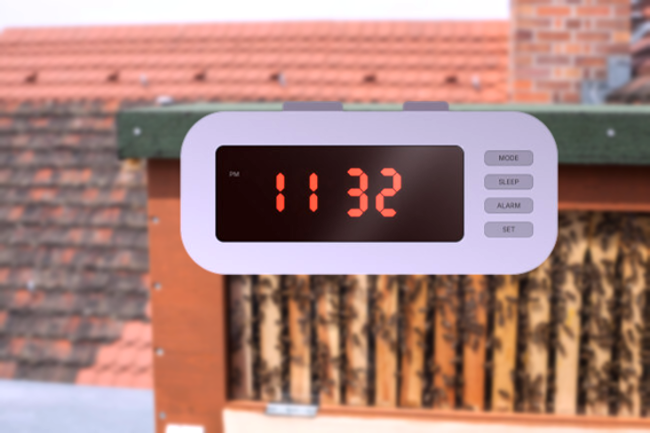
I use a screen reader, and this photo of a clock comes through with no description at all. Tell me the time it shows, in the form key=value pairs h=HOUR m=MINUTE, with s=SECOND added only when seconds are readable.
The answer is h=11 m=32
